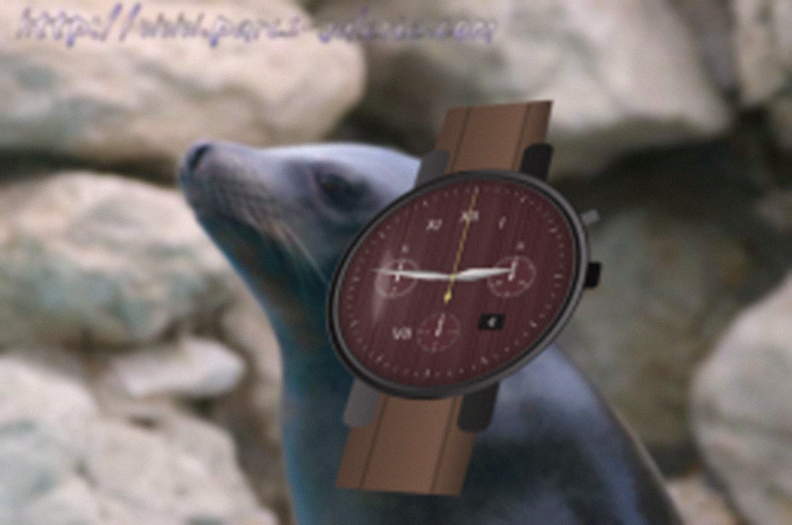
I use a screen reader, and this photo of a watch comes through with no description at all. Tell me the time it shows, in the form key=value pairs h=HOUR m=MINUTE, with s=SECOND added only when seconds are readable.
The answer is h=2 m=46
